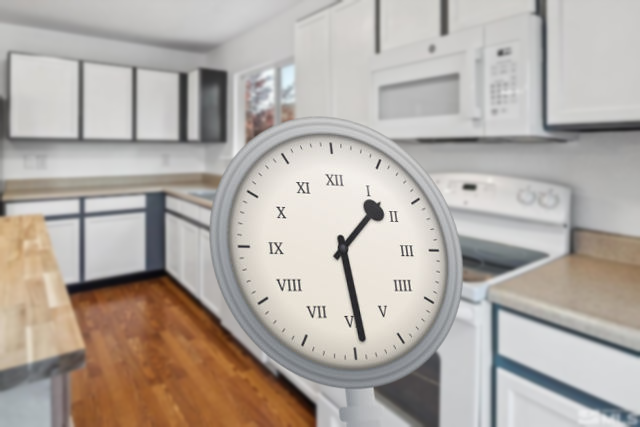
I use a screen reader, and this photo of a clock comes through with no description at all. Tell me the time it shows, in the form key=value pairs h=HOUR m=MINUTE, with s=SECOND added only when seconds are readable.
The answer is h=1 m=29
